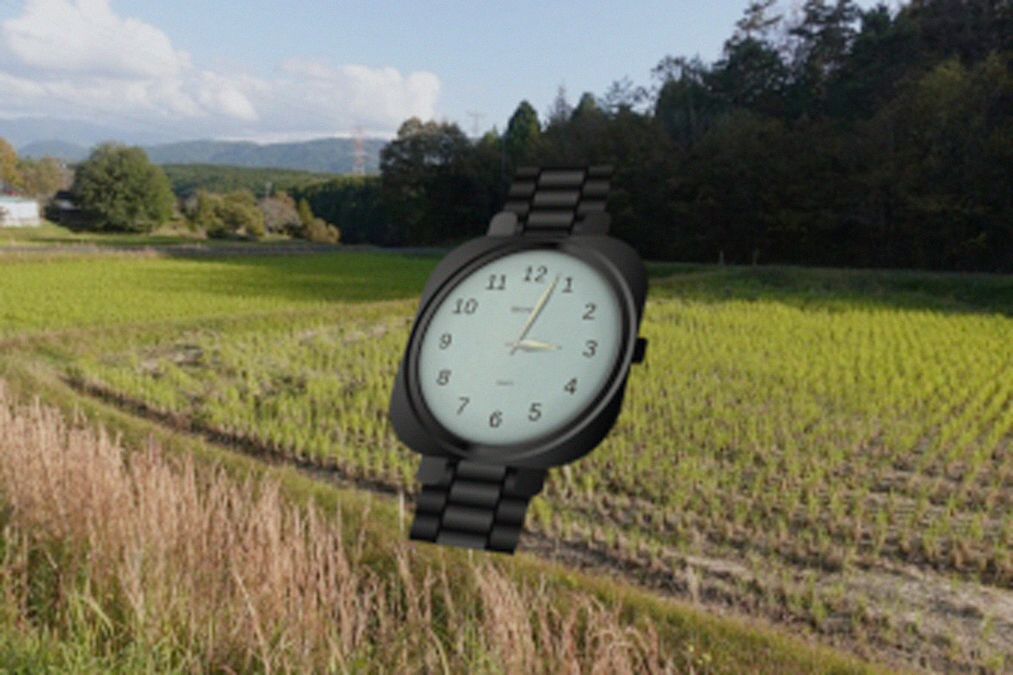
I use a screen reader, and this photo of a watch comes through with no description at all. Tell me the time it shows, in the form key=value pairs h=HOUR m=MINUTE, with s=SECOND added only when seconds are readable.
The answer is h=3 m=3
